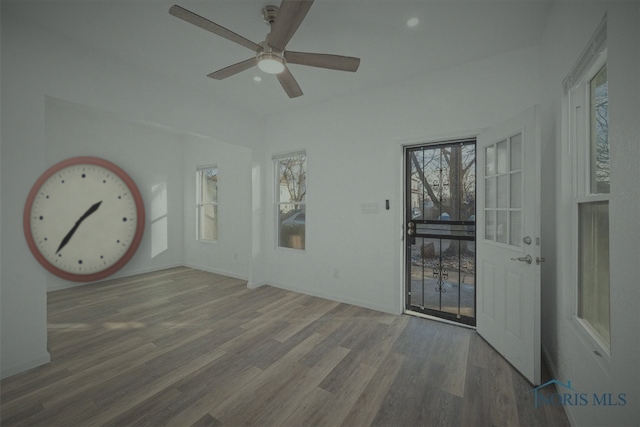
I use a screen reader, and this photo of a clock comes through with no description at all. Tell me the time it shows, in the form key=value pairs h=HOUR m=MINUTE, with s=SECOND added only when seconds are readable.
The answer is h=1 m=36
